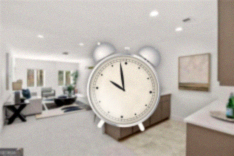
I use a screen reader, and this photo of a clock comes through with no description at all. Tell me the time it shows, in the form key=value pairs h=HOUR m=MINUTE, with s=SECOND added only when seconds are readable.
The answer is h=9 m=58
